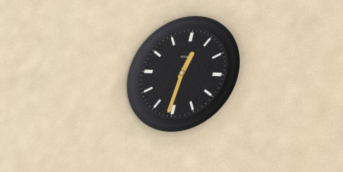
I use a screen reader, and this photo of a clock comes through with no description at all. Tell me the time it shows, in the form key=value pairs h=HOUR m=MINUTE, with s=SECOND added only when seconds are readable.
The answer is h=12 m=31
